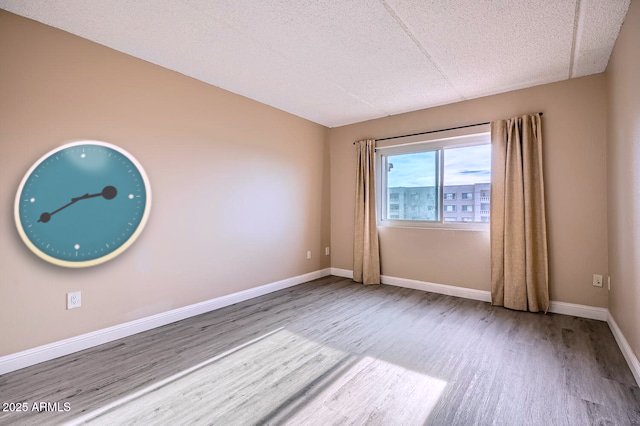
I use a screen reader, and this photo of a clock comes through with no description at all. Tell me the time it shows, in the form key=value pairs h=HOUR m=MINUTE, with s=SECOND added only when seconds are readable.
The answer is h=2 m=40
